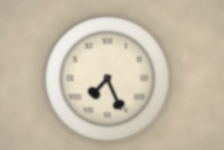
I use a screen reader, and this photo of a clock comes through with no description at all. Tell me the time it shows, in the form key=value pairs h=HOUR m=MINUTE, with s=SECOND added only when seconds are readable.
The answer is h=7 m=26
